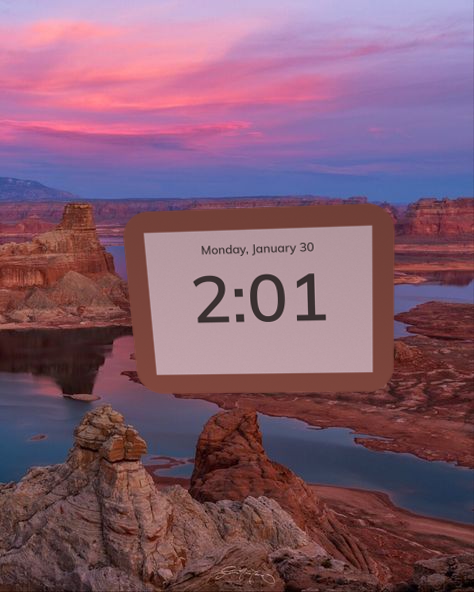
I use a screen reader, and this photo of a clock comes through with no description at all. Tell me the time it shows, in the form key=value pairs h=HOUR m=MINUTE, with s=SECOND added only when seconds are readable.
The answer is h=2 m=1
